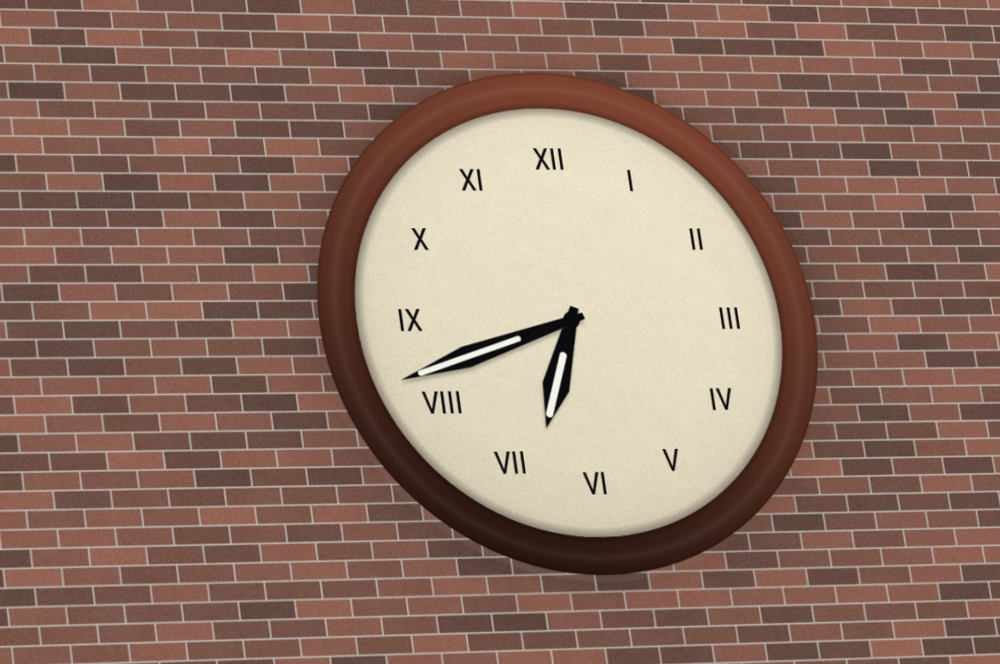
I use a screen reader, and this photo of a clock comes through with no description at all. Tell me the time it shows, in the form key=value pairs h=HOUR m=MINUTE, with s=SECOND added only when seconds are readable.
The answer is h=6 m=42
